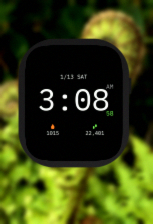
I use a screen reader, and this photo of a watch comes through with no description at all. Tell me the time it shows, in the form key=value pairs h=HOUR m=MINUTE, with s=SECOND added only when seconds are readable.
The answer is h=3 m=8
